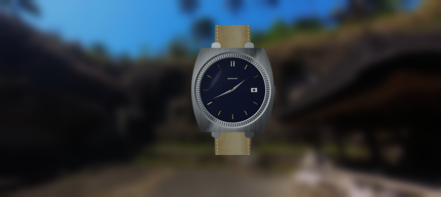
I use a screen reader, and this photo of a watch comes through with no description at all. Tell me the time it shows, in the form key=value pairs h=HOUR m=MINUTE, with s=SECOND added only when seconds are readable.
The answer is h=1 m=41
